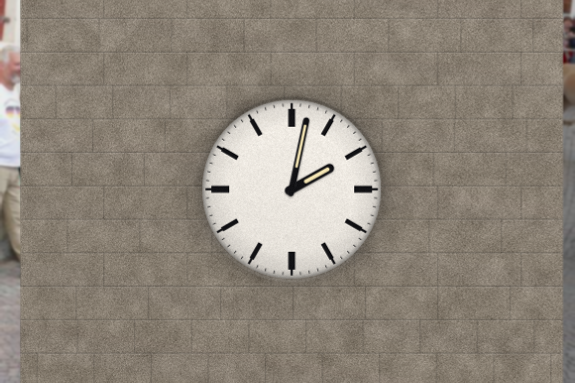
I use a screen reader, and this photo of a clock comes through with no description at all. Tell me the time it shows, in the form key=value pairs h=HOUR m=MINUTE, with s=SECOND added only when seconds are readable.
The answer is h=2 m=2
